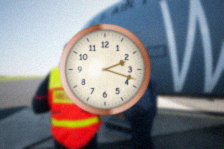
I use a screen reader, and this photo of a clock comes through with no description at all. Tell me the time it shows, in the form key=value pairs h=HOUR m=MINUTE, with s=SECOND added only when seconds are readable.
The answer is h=2 m=18
